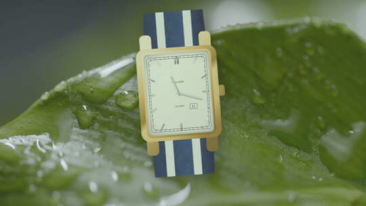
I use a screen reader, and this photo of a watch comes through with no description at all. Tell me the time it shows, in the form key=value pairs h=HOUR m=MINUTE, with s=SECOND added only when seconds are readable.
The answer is h=11 m=18
